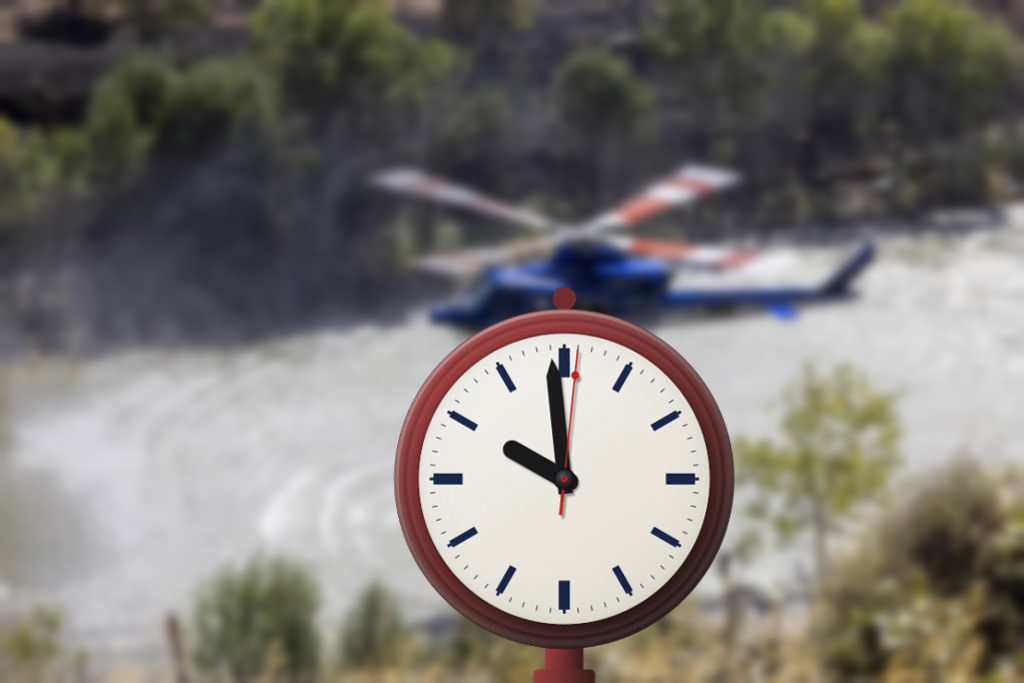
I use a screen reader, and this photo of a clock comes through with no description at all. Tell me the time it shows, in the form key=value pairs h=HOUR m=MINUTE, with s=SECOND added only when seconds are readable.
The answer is h=9 m=59 s=1
